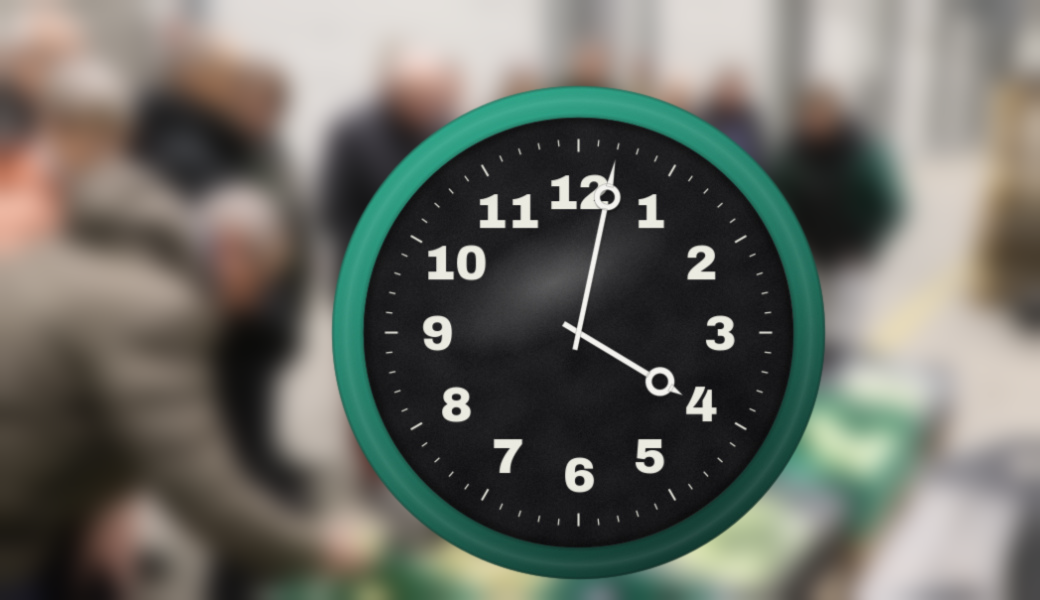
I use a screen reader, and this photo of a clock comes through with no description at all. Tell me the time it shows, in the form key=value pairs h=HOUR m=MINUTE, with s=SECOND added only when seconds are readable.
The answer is h=4 m=2
